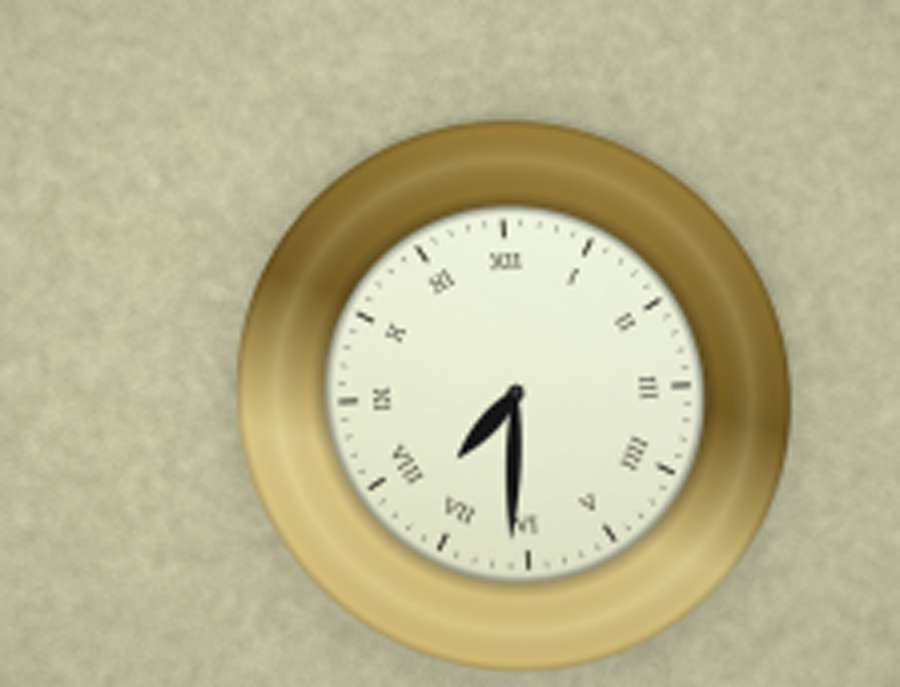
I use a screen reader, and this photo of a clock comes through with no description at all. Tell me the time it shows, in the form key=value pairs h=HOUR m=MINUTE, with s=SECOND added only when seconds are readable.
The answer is h=7 m=31
